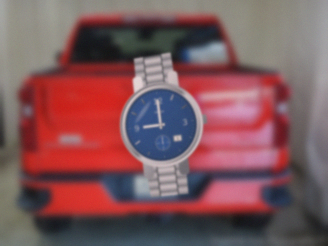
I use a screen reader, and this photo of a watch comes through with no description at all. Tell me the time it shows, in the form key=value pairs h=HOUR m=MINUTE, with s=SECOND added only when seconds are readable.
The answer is h=9 m=0
